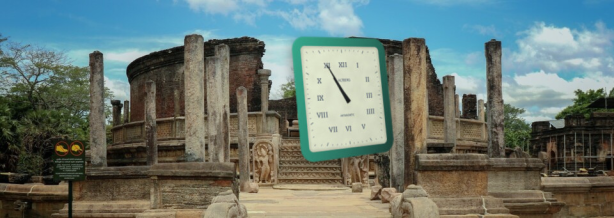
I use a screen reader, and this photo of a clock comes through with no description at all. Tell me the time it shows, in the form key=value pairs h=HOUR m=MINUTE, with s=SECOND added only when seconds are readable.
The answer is h=10 m=55
